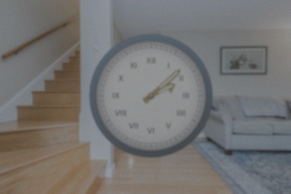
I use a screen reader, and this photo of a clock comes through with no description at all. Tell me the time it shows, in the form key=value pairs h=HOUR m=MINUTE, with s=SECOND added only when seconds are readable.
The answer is h=2 m=8
